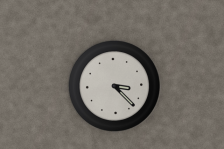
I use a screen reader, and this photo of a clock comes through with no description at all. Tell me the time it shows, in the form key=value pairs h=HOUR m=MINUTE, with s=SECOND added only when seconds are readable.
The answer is h=3 m=23
